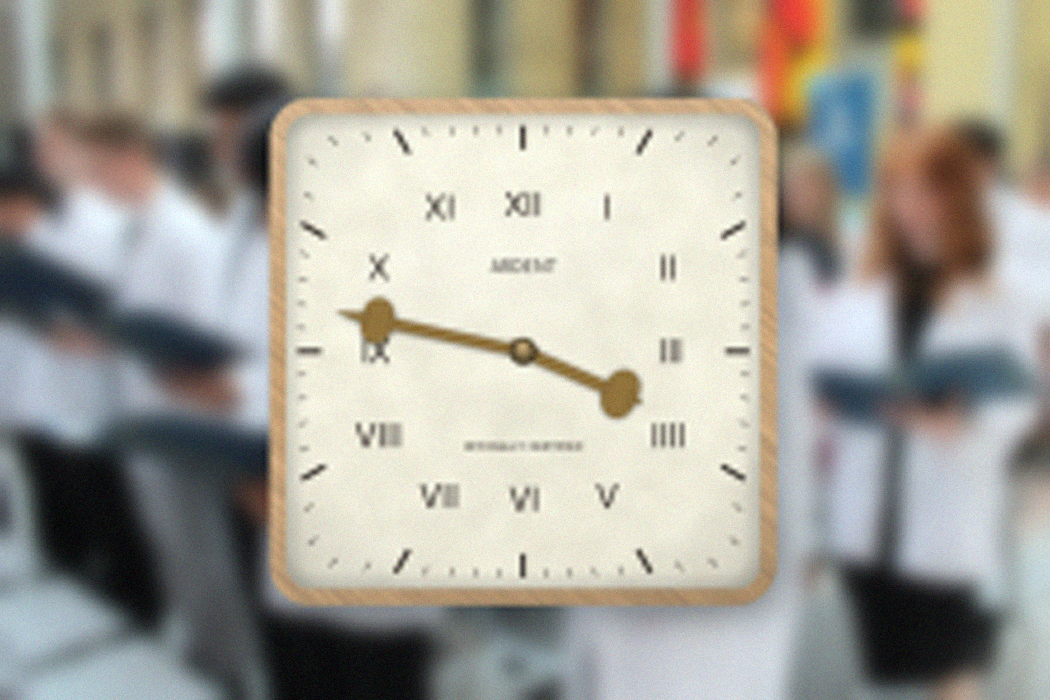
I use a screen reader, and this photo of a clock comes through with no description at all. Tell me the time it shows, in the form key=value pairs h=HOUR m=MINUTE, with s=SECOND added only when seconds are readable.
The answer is h=3 m=47
